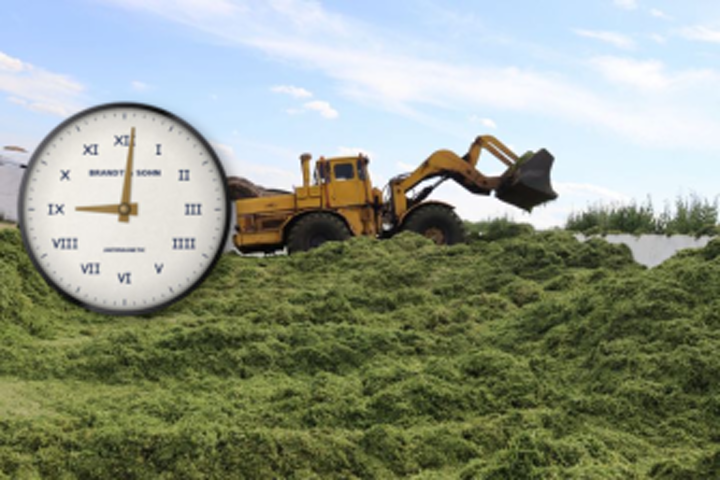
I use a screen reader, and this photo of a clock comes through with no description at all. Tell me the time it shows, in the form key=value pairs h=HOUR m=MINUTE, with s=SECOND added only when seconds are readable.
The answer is h=9 m=1
